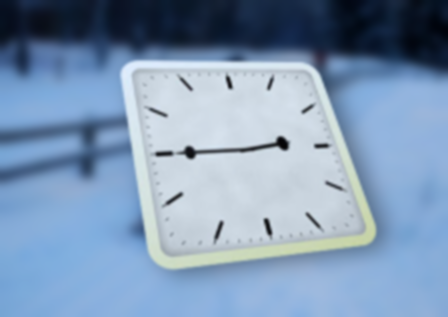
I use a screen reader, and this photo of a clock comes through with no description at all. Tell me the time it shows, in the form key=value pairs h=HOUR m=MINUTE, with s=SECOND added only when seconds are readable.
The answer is h=2 m=45
